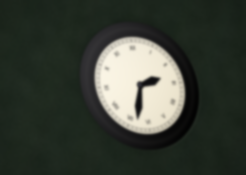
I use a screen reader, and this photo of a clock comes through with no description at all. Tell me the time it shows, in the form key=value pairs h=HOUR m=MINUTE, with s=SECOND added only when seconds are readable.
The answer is h=2 m=33
